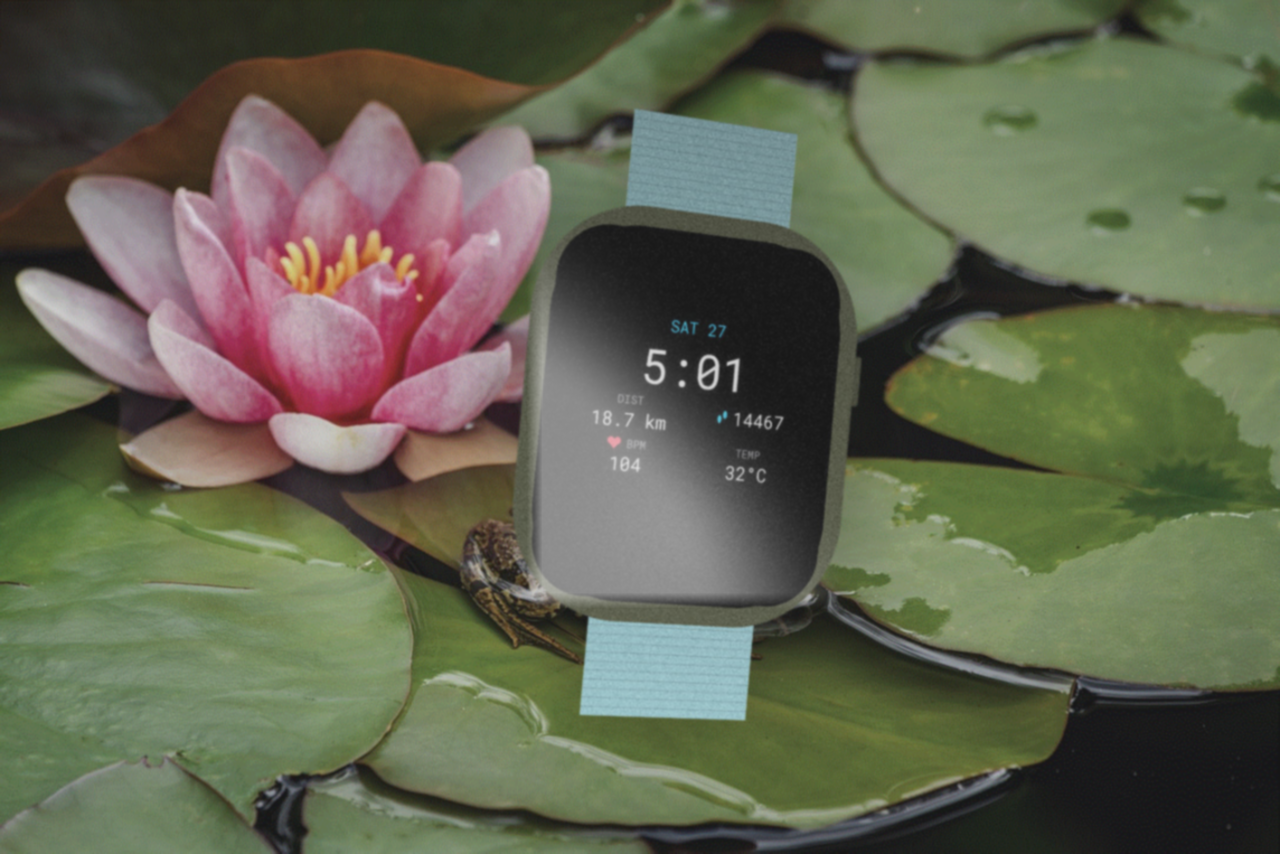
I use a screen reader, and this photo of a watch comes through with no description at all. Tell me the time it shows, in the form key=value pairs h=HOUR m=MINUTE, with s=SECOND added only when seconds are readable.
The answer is h=5 m=1
